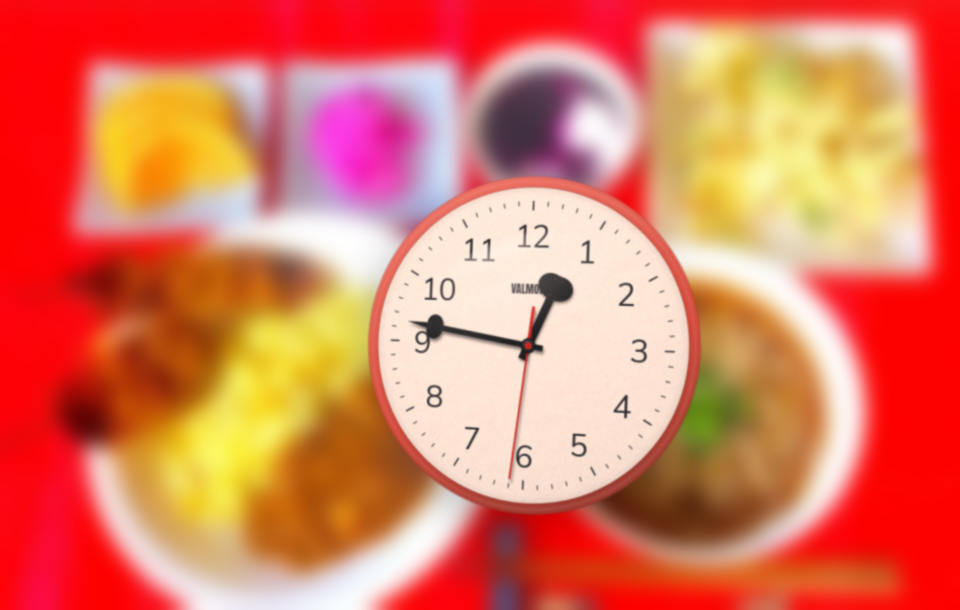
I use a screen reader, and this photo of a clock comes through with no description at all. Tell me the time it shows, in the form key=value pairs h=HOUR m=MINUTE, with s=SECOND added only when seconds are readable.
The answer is h=12 m=46 s=31
